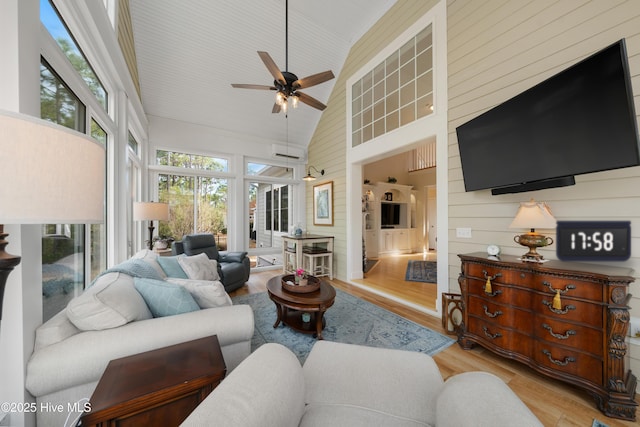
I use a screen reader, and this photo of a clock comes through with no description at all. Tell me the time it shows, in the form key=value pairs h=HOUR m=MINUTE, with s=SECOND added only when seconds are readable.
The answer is h=17 m=58
